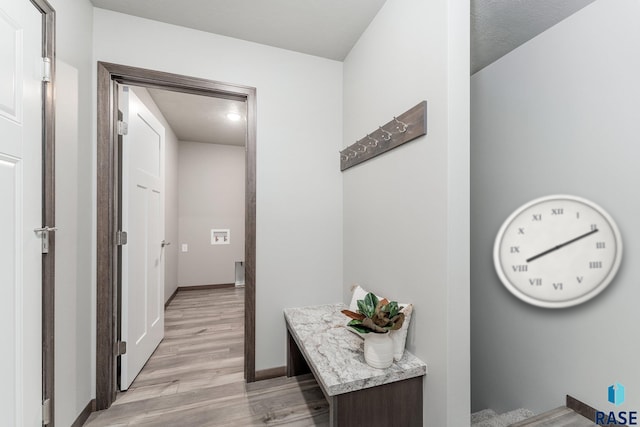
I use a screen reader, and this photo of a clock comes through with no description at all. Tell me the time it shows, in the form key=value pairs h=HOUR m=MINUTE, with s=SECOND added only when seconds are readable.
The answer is h=8 m=11
